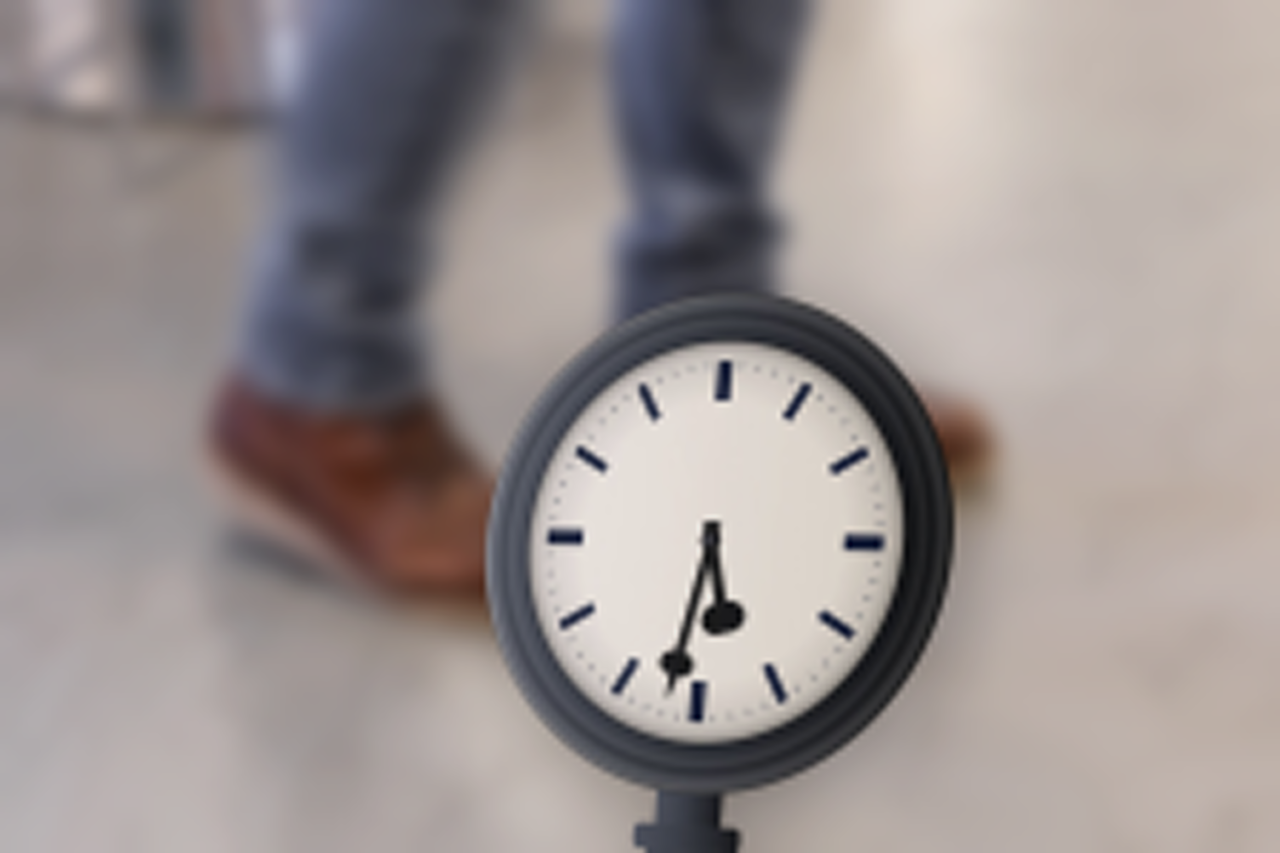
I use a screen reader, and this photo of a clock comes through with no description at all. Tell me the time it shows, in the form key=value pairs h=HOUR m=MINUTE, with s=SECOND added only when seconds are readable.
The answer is h=5 m=32
